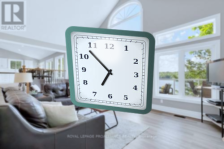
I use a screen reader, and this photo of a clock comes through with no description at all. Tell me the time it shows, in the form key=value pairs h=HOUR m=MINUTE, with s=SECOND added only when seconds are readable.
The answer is h=6 m=53
